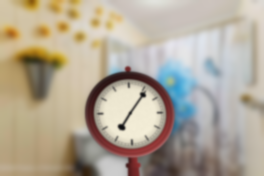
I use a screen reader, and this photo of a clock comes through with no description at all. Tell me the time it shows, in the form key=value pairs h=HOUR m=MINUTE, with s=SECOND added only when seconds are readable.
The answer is h=7 m=6
